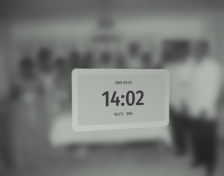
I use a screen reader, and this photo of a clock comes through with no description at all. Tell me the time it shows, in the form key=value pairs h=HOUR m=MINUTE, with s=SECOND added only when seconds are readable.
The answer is h=14 m=2
